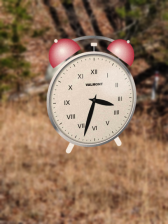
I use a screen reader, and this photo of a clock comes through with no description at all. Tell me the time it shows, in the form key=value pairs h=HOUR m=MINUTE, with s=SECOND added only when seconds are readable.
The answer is h=3 m=33
